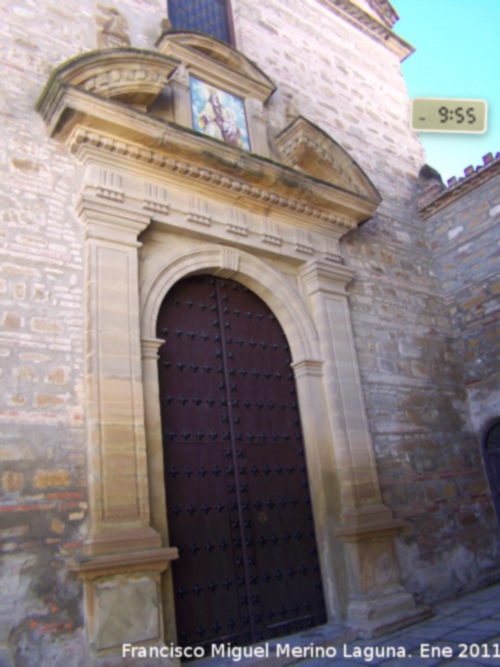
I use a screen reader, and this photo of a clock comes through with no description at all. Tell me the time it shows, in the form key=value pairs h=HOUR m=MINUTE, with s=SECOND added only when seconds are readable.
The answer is h=9 m=55
